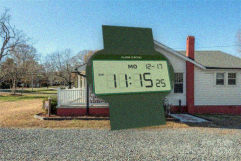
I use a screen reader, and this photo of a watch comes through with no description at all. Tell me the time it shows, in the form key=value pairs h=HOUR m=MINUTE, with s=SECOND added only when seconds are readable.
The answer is h=11 m=15 s=25
